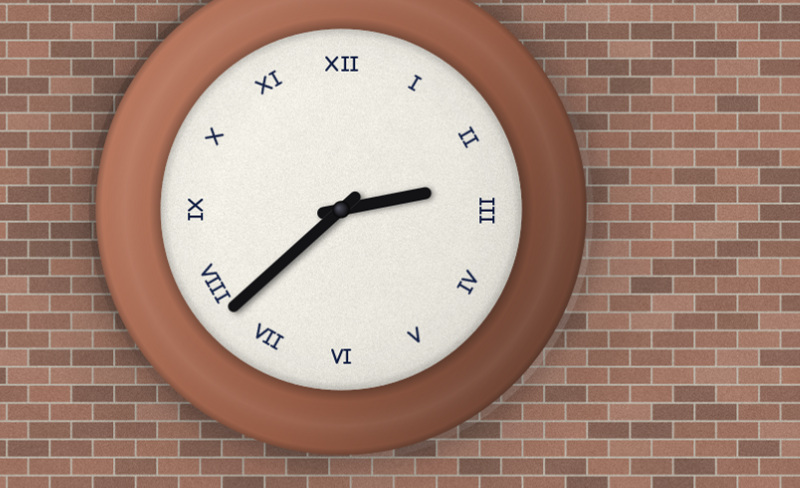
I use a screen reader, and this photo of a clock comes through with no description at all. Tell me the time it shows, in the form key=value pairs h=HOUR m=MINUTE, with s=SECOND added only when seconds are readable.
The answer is h=2 m=38
